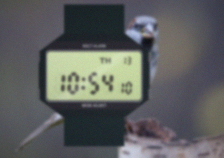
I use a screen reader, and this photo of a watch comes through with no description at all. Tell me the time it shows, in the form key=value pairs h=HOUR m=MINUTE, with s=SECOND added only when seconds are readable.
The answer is h=10 m=54 s=10
